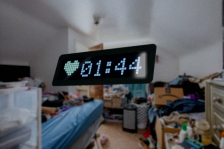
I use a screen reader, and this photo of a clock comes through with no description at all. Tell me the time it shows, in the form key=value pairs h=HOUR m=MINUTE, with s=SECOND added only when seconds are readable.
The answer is h=1 m=44
